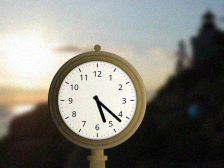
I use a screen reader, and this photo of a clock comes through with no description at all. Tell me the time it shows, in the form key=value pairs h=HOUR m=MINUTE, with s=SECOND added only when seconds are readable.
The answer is h=5 m=22
